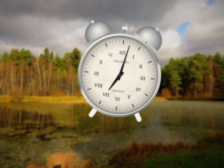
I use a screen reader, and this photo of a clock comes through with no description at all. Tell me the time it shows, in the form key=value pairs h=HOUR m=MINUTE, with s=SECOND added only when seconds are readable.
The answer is h=7 m=2
